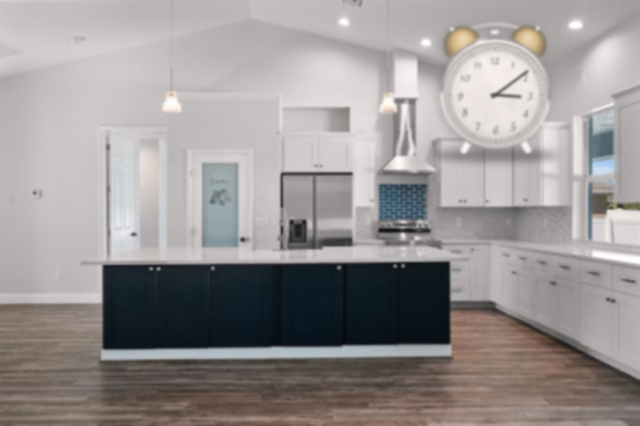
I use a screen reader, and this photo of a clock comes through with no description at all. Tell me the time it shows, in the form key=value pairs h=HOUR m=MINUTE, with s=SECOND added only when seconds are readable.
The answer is h=3 m=9
